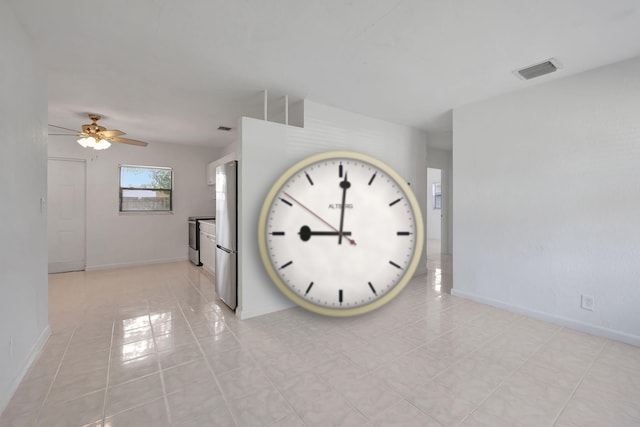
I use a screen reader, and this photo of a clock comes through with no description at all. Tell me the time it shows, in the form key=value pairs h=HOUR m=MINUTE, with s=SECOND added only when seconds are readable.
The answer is h=9 m=0 s=51
